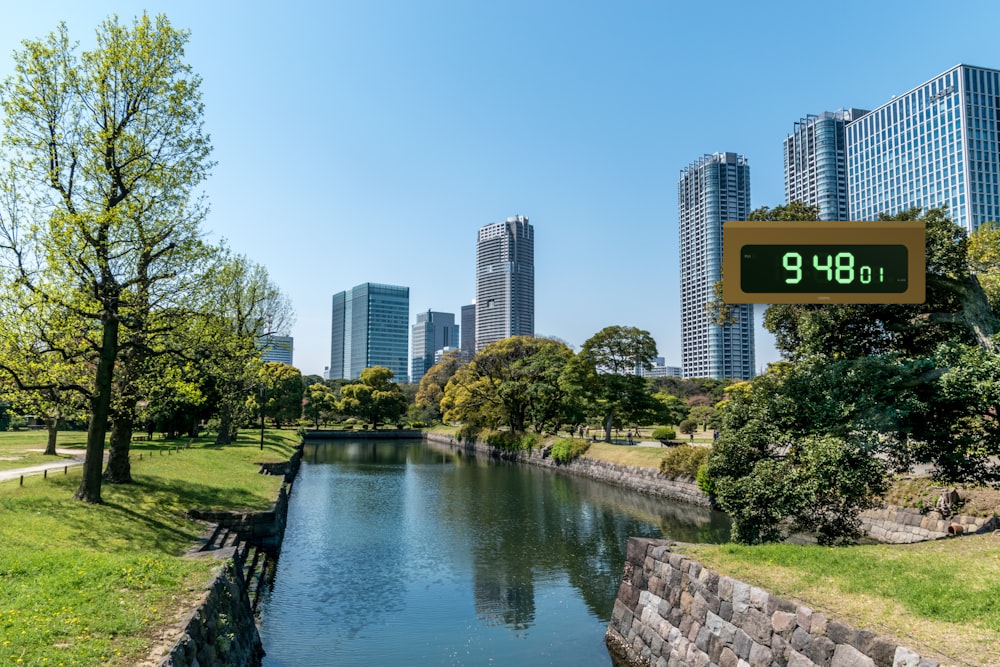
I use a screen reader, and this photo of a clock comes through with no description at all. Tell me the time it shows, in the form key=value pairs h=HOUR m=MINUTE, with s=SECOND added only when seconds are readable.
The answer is h=9 m=48 s=1
